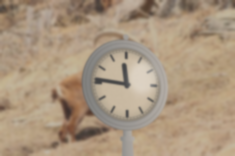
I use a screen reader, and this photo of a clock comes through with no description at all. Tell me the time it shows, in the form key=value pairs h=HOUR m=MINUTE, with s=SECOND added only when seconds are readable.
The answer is h=11 m=46
